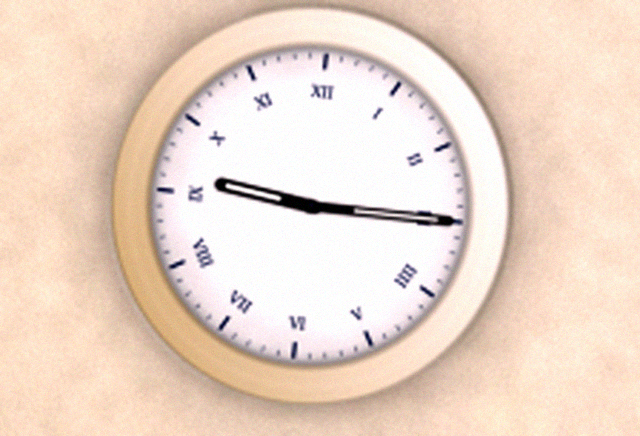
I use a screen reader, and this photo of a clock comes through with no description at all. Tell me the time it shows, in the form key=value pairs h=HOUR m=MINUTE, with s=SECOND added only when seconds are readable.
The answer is h=9 m=15
